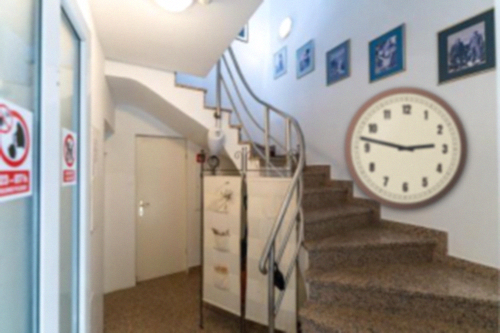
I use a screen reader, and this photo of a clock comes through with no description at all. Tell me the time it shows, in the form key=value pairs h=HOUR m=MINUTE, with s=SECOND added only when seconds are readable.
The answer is h=2 m=47
